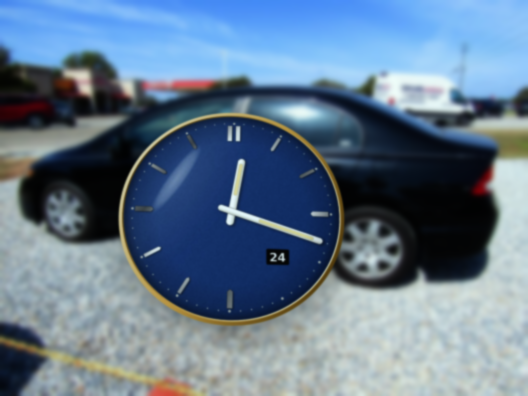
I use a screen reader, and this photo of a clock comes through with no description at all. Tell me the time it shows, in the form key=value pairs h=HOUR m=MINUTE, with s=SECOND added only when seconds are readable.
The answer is h=12 m=18
